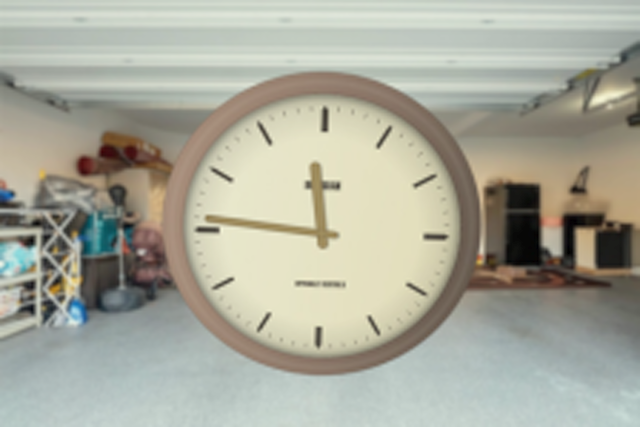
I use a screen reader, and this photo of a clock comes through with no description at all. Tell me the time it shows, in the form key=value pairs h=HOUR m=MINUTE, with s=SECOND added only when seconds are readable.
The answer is h=11 m=46
